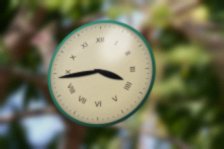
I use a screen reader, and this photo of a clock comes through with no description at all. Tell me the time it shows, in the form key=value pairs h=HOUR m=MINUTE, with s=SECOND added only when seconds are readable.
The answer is h=3 m=44
